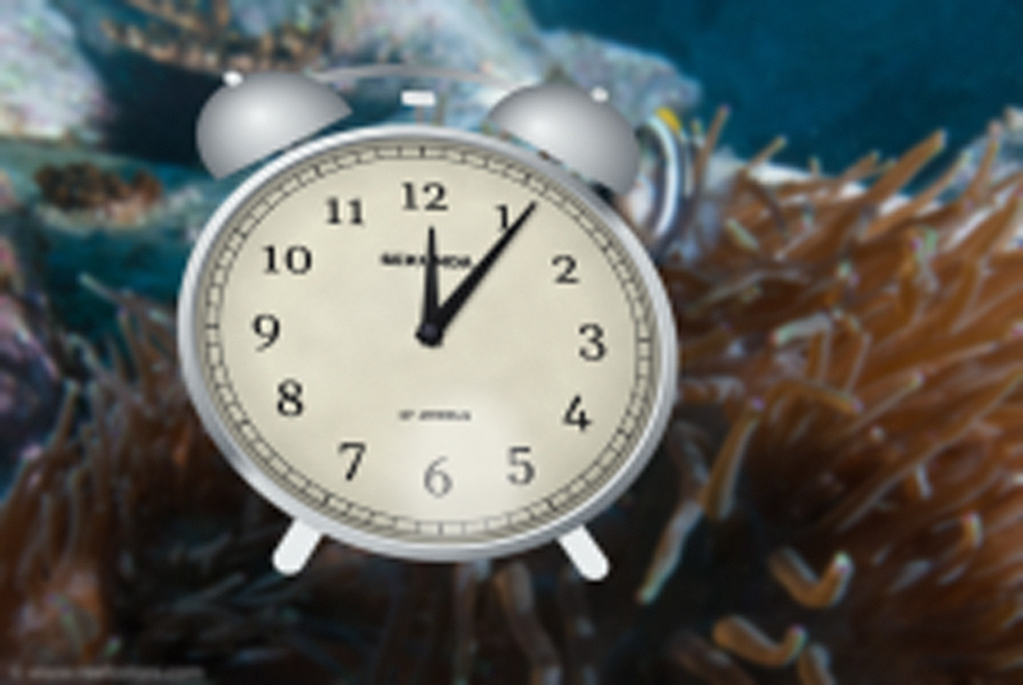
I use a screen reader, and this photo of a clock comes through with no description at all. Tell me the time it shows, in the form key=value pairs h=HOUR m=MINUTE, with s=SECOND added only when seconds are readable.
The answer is h=12 m=6
